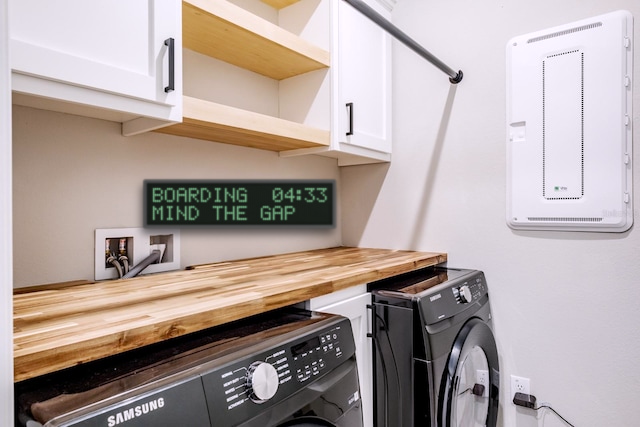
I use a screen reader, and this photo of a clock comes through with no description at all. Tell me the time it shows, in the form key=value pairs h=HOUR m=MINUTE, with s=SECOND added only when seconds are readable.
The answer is h=4 m=33
